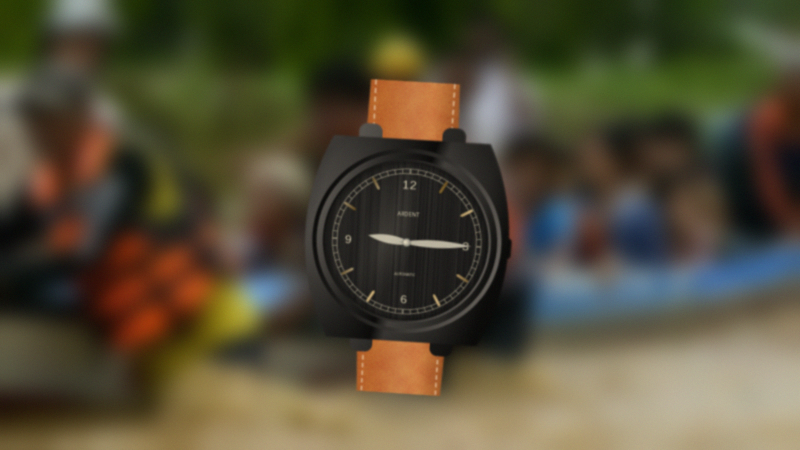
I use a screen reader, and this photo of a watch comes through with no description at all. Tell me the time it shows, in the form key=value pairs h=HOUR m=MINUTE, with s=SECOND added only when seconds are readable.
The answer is h=9 m=15
